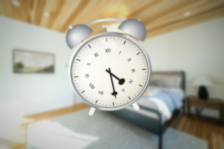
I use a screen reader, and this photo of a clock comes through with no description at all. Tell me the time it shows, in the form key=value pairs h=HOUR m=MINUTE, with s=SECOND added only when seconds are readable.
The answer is h=4 m=29
